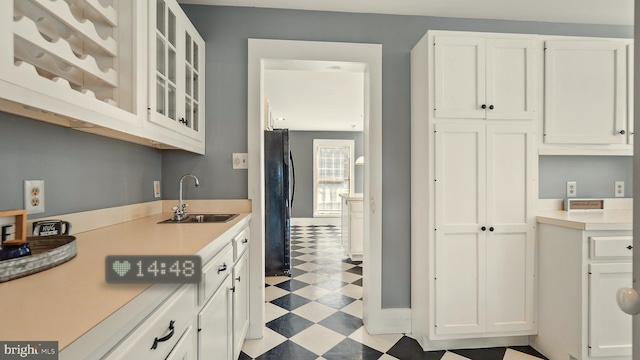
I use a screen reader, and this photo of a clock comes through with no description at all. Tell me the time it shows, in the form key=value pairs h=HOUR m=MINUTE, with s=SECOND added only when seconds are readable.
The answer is h=14 m=48
